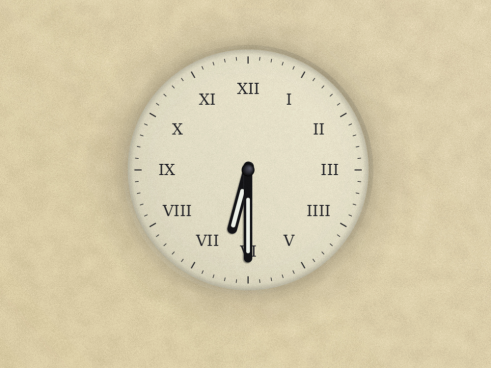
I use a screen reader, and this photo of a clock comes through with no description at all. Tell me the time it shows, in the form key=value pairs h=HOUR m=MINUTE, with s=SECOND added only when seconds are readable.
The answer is h=6 m=30
